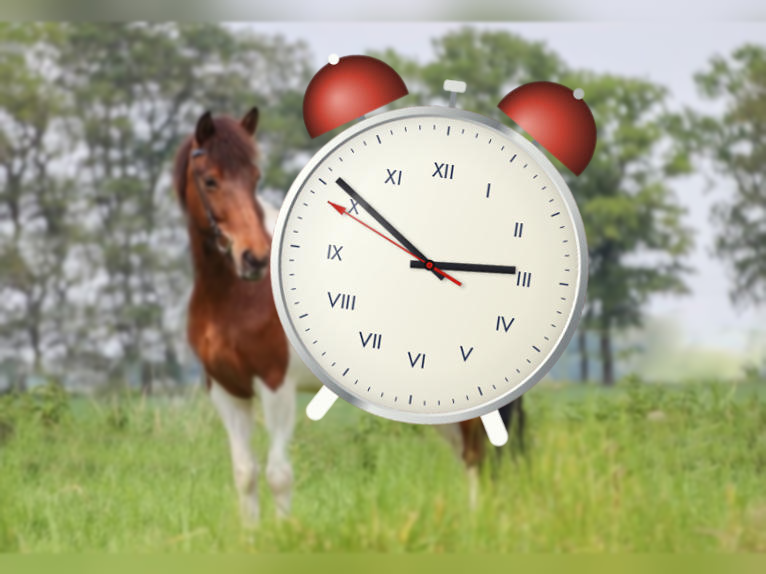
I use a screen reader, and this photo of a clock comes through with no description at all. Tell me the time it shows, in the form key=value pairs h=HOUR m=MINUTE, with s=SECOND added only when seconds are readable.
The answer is h=2 m=50 s=49
